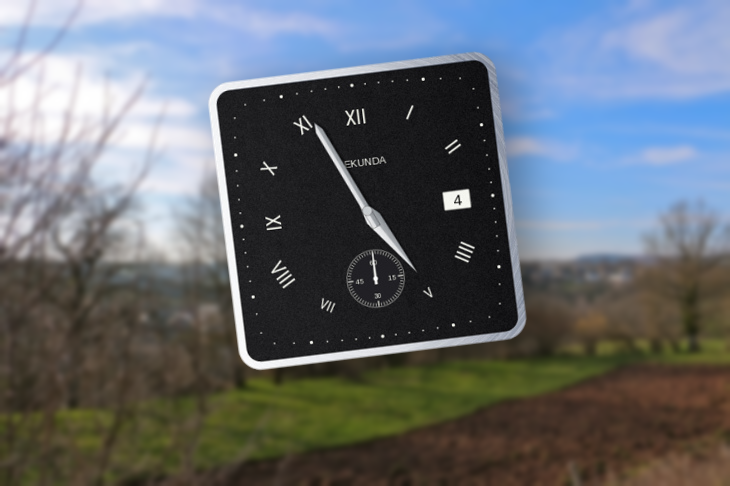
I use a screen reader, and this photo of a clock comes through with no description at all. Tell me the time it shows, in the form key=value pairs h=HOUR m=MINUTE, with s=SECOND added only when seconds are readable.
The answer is h=4 m=56
